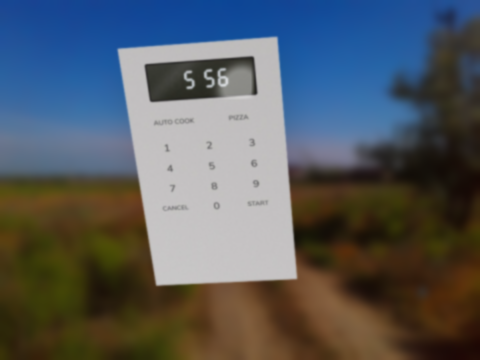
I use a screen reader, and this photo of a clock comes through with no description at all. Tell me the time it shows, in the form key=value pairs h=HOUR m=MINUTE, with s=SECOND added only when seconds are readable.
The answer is h=5 m=56
